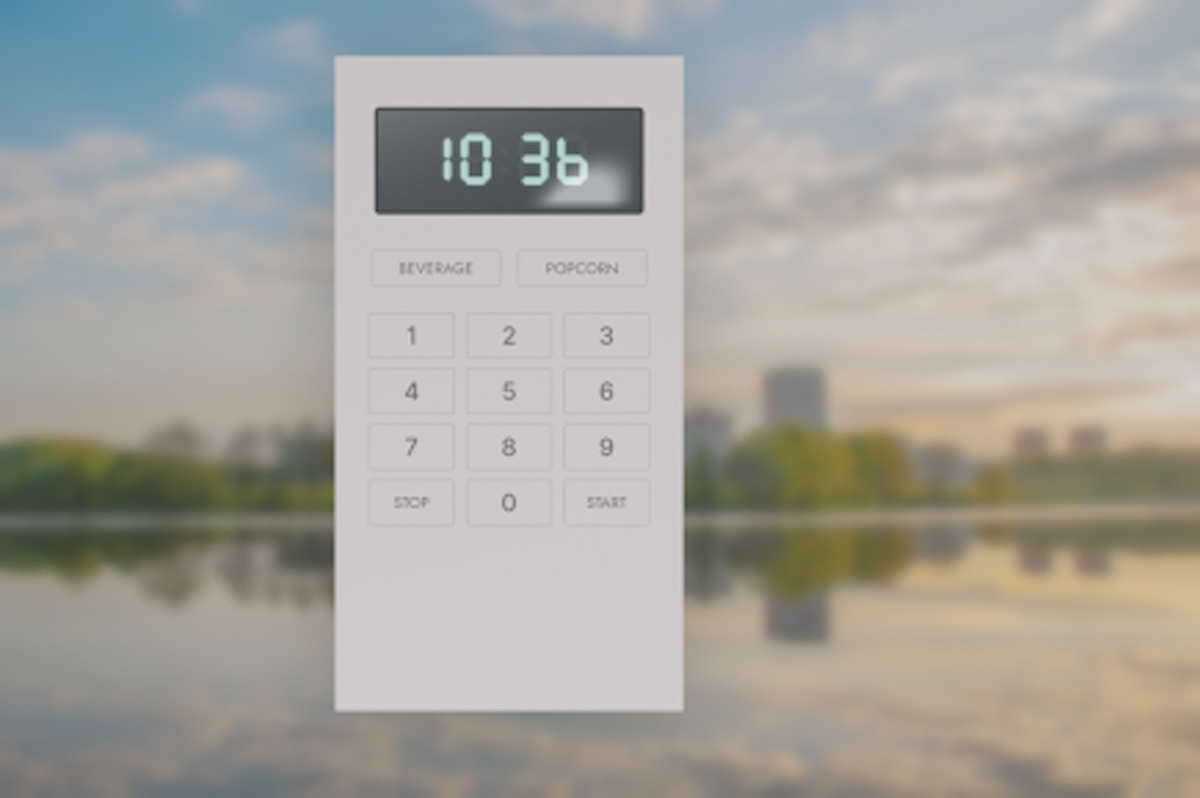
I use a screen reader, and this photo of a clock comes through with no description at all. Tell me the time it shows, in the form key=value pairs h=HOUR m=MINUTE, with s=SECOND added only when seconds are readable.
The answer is h=10 m=36
